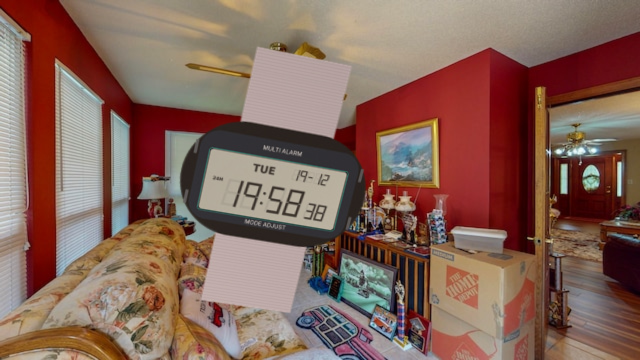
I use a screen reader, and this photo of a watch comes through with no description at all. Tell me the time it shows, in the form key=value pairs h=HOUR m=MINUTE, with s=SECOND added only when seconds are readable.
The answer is h=19 m=58 s=38
